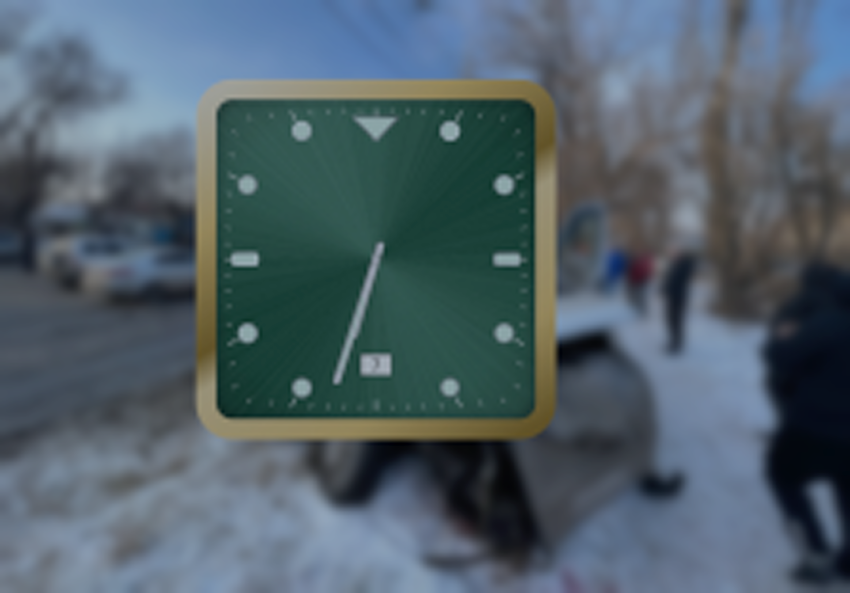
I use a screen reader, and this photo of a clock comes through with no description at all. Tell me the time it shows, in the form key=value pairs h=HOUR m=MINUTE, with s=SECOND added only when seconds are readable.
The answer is h=6 m=33
